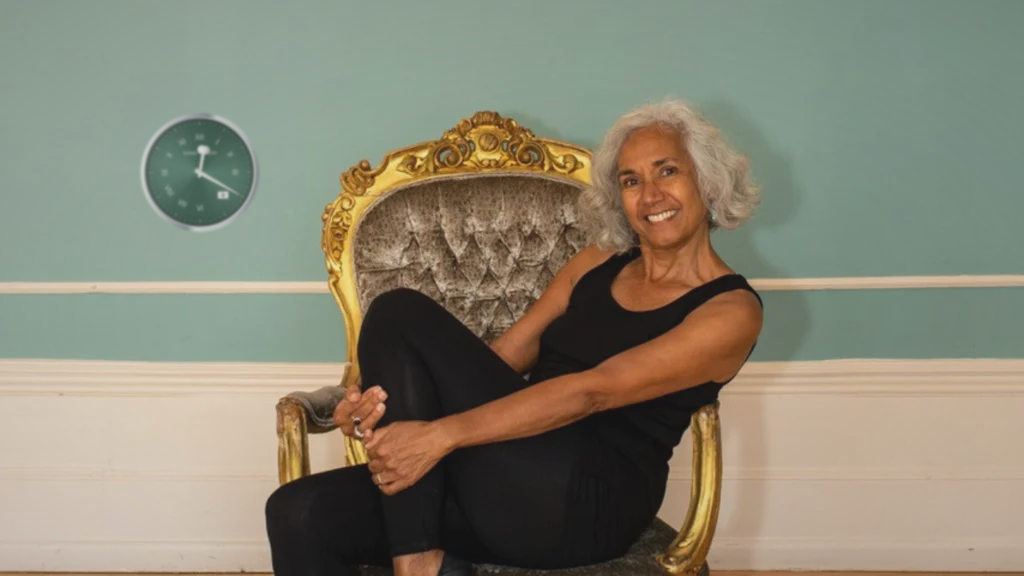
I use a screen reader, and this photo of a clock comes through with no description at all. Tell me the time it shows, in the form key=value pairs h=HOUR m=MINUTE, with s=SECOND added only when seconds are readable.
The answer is h=12 m=20
